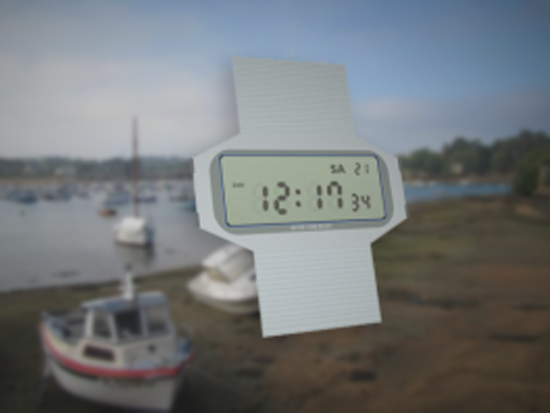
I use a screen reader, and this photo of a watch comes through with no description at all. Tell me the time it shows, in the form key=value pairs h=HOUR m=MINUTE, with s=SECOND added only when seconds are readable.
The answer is h=12 m=17 s=34
